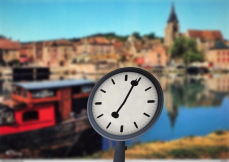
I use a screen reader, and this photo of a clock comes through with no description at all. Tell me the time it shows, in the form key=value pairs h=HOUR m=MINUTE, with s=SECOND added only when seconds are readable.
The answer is h=7 m=4
